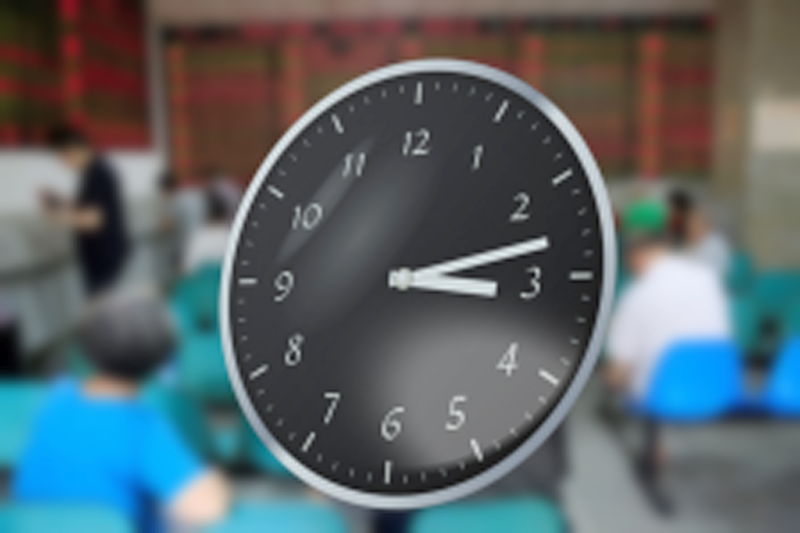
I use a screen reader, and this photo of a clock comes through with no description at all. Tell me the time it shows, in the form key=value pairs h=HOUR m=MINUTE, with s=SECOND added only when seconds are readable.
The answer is h=3 m=13
